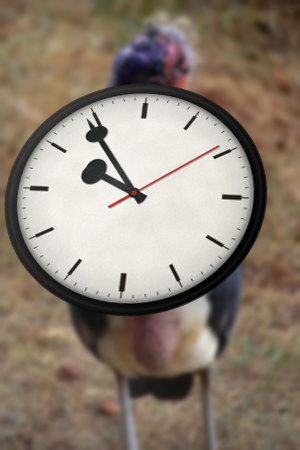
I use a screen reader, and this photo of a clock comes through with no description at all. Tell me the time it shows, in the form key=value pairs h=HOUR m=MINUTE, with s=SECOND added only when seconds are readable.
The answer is h=9 m=54 s=9
